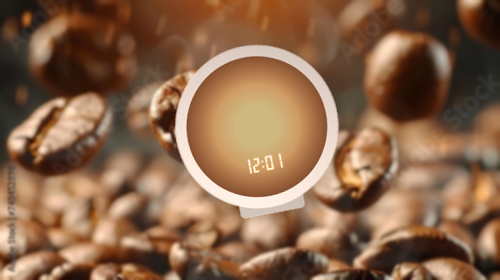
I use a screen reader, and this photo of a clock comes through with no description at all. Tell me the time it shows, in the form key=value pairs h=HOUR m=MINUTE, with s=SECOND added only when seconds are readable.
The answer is h=12 m=1
